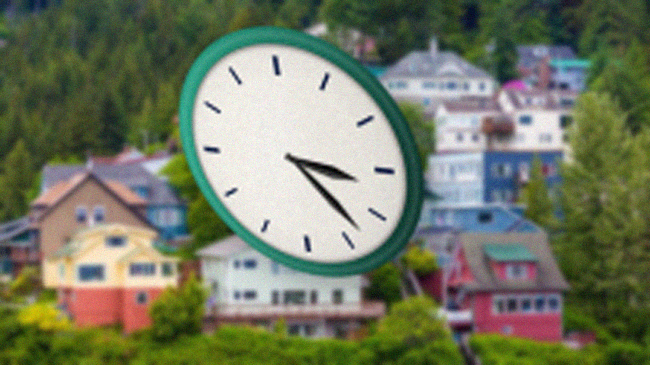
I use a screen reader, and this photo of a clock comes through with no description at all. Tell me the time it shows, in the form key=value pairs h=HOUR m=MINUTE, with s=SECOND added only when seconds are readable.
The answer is h=3 m=23
